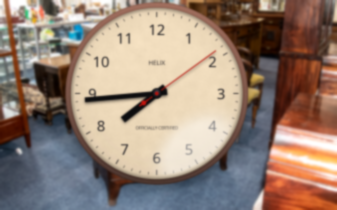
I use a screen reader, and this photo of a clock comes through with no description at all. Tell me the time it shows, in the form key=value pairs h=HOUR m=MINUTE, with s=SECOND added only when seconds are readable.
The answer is h=7 m=44 s=9
